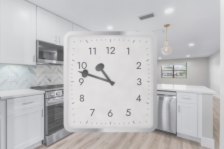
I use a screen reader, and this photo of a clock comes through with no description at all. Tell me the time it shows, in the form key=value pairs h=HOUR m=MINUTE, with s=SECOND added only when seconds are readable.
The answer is h=10 m=48
